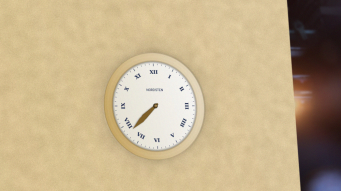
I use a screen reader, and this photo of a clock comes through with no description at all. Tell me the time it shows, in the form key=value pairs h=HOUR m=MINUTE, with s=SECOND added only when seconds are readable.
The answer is h=7 m=38
